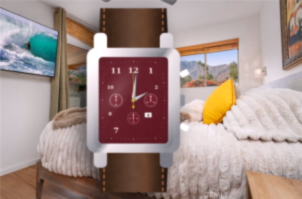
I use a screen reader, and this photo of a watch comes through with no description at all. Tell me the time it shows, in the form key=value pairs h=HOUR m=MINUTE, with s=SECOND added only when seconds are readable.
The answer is h=2 m=1
